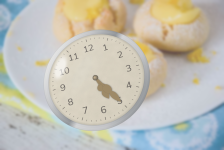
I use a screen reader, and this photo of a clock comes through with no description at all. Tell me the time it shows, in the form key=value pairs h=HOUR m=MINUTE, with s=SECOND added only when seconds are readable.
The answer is h=5 m=25
